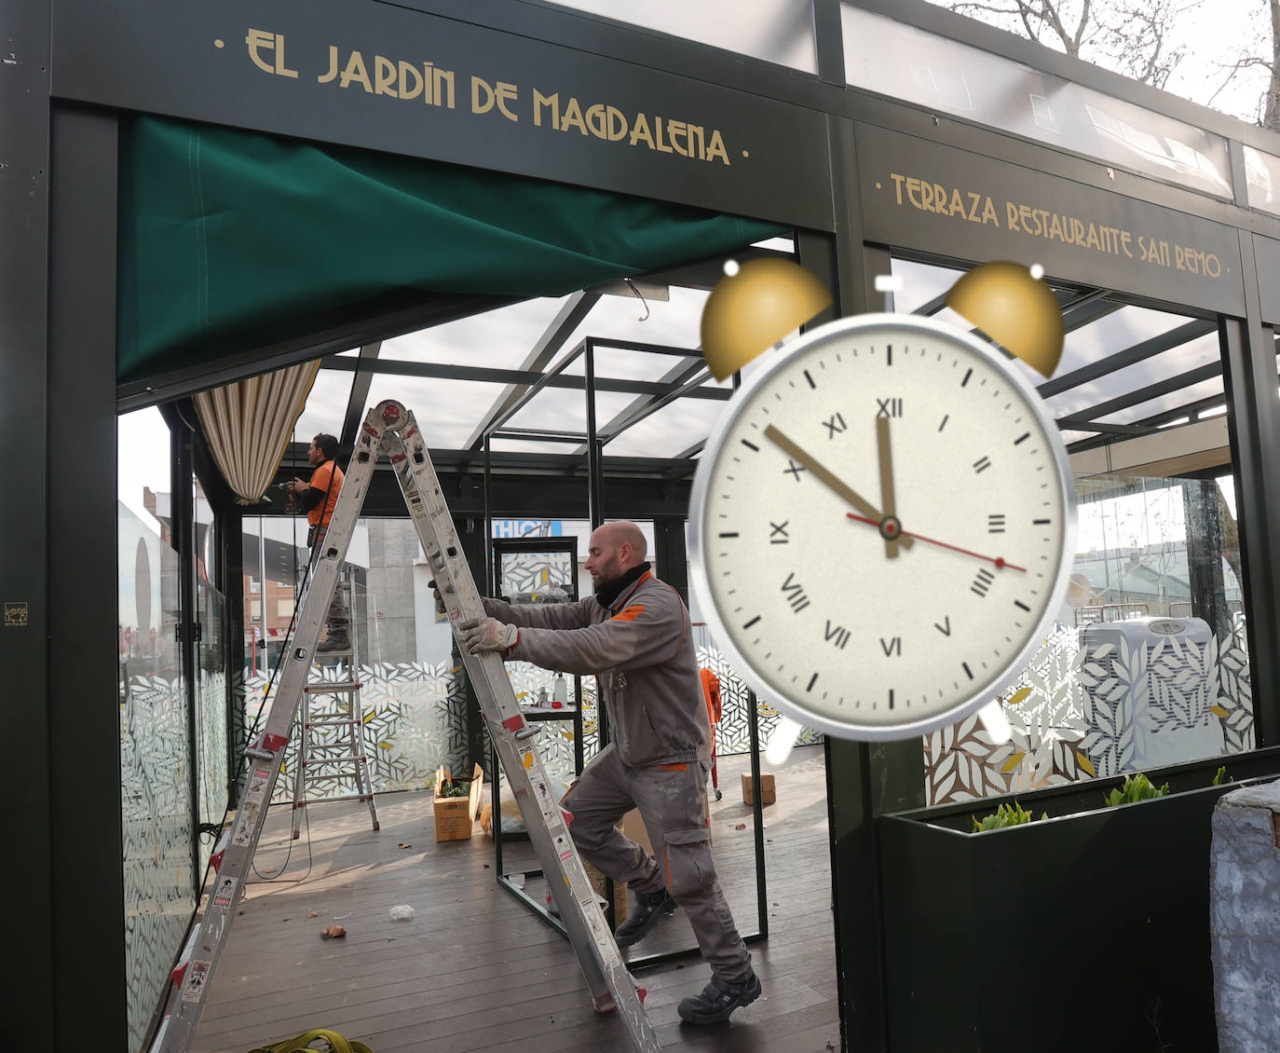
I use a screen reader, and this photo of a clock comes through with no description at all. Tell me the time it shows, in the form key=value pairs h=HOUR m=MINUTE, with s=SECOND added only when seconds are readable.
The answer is h=11 m=51 s=18
